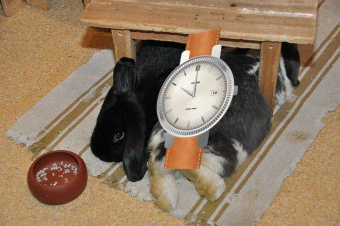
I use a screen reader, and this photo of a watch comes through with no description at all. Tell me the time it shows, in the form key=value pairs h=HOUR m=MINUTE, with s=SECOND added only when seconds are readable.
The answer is h=10 m=0
